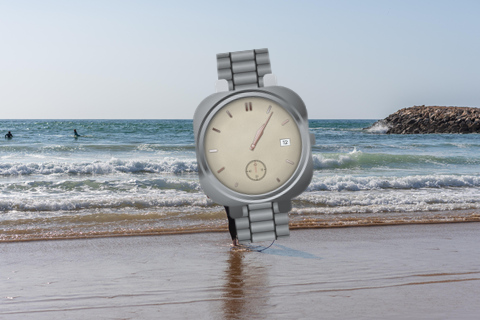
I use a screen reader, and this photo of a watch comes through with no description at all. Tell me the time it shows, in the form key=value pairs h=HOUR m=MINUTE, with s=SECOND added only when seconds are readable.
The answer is h=1 m=6
